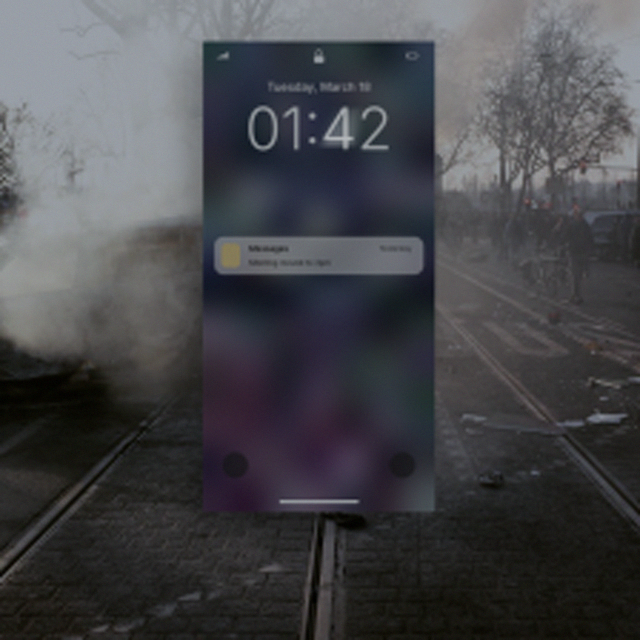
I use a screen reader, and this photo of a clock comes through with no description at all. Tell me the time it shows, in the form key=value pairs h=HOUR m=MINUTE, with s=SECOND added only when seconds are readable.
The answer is h=1 m=42
